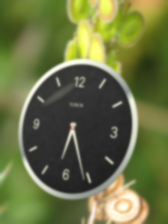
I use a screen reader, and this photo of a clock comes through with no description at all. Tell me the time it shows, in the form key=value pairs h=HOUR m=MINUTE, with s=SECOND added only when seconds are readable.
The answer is h=6 m=26
